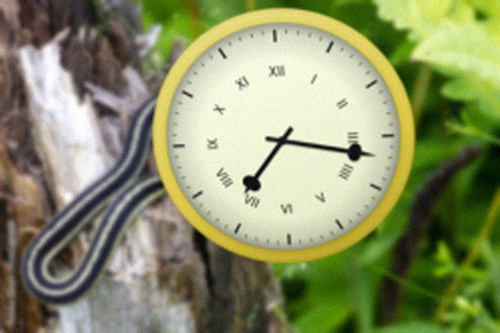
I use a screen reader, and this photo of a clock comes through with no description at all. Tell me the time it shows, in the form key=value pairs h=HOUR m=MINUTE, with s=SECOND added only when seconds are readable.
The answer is h=7 m=17
